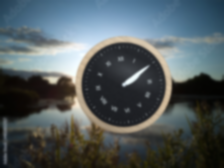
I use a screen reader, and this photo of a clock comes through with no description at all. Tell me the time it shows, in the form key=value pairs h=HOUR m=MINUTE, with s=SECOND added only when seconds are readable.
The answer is h=2 m=10
